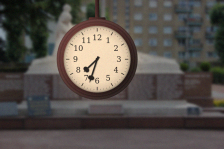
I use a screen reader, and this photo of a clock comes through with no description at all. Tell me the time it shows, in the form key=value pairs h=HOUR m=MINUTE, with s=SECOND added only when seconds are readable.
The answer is h=7 m=33
